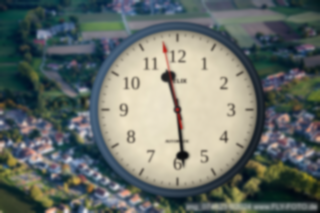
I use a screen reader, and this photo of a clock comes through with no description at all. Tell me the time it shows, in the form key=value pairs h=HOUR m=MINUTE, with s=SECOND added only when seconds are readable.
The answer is h=11 m=28 s=58
